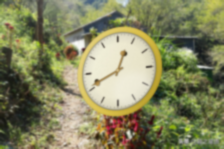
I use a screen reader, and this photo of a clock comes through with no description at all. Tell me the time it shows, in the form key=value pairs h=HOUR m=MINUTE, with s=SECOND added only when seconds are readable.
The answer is h=12 m=41
